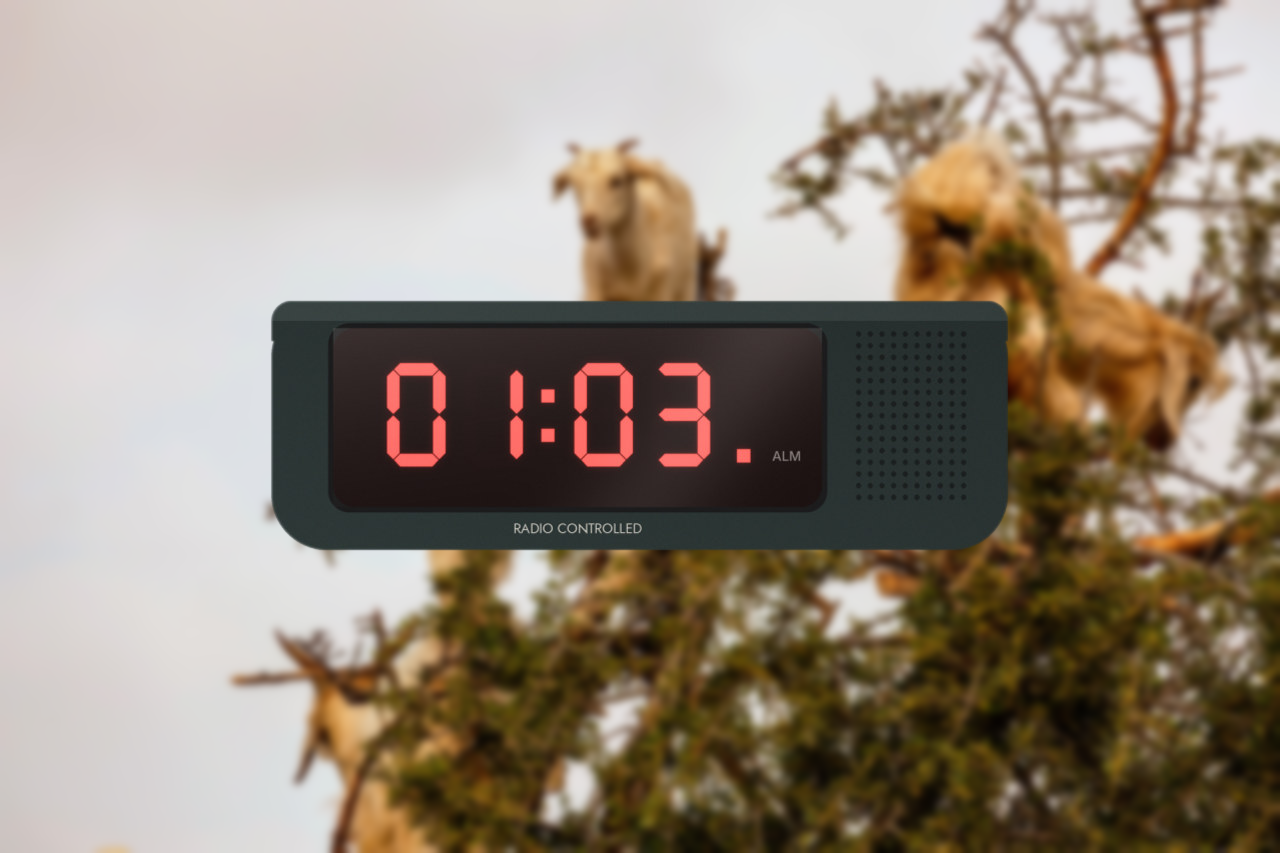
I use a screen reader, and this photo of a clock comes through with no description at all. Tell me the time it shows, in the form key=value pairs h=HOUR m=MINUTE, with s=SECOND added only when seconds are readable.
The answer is h=1 m=3
